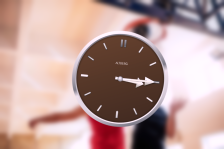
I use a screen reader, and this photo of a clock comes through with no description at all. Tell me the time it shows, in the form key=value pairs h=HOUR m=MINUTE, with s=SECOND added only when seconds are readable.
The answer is h=3 m=15
